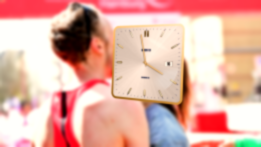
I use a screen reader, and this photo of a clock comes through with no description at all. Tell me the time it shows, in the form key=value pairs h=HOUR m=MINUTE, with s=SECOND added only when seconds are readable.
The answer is h=3 m=58
